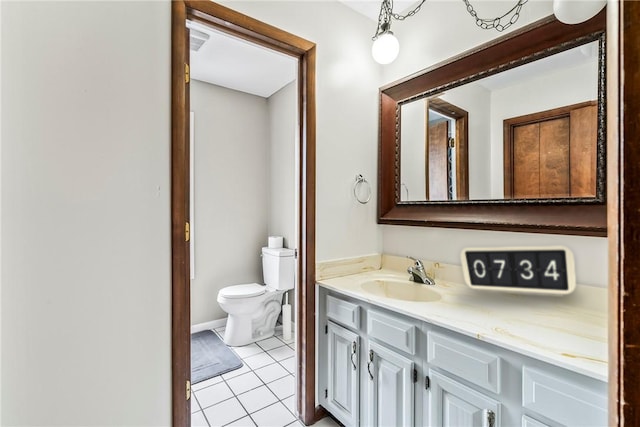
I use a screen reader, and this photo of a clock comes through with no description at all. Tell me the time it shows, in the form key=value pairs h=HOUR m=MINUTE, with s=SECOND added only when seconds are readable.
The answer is h=7 m=34
